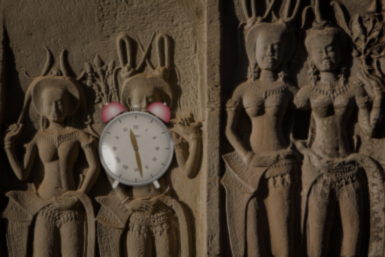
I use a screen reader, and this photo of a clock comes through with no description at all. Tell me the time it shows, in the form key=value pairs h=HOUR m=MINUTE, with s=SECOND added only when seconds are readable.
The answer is h=11 m=28
